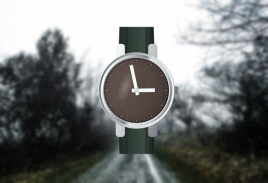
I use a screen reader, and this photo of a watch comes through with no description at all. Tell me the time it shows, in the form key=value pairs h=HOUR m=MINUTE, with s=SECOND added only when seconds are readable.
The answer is h=2 m=58
